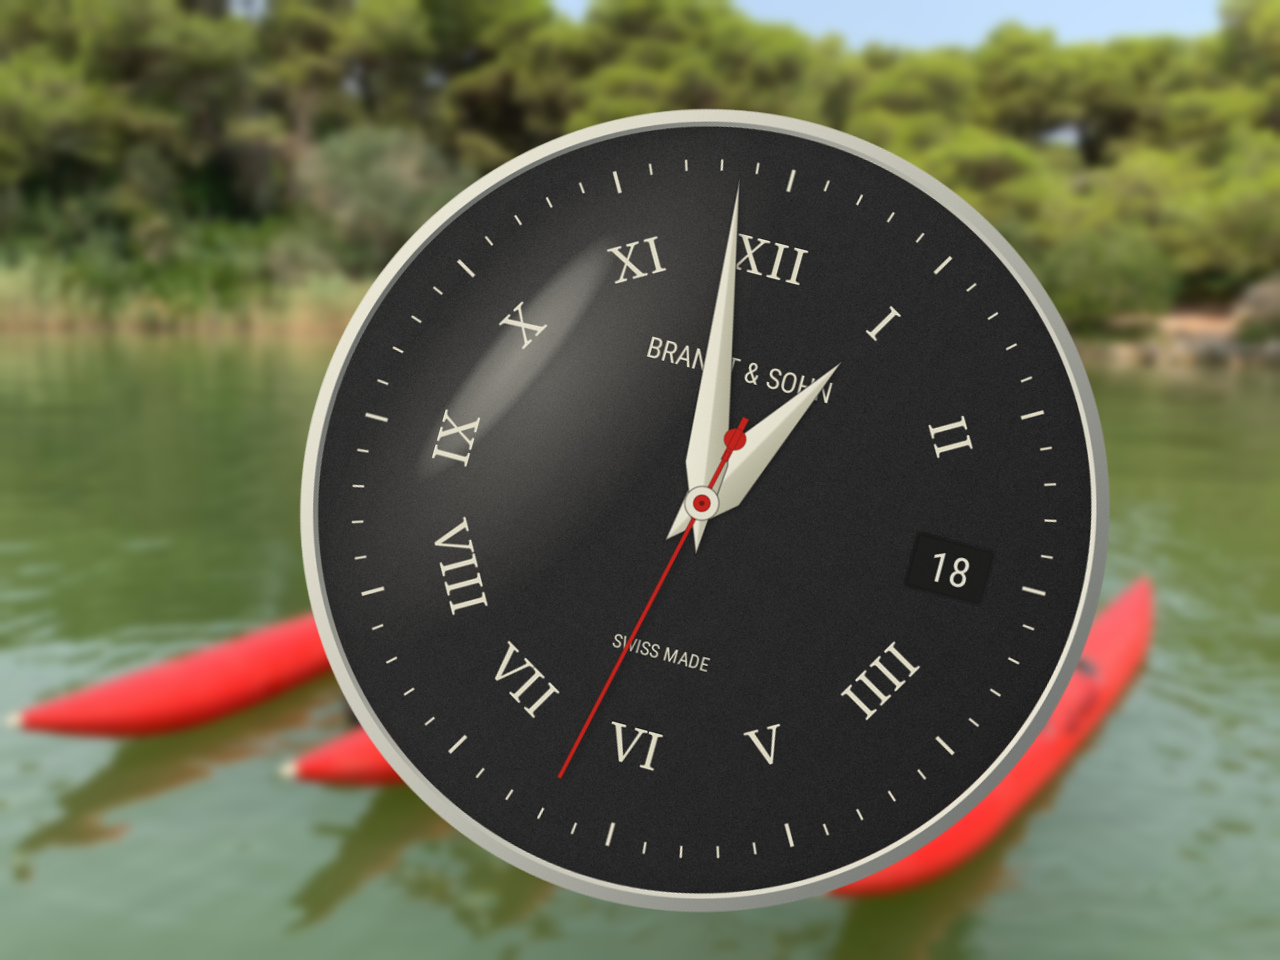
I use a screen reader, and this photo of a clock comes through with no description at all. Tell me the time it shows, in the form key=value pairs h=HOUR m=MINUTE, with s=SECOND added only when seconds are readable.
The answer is h=12 m=58 s=32
